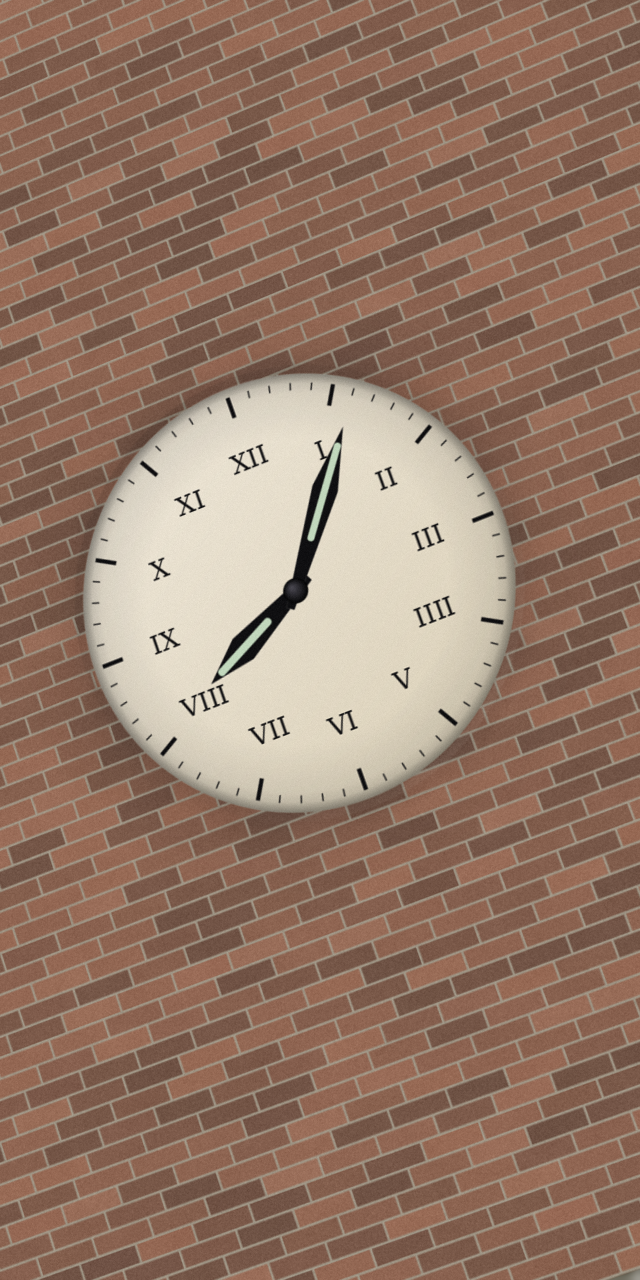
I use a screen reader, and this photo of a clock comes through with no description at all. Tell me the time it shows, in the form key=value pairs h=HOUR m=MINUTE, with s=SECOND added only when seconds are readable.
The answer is h=8 m=6
